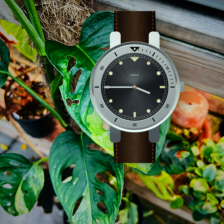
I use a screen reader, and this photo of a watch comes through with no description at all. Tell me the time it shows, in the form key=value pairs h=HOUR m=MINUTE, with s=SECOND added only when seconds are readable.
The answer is h=3 m=45
